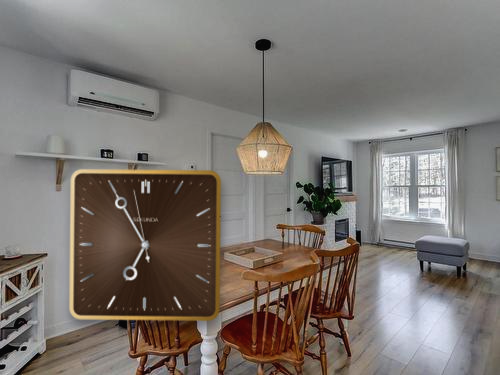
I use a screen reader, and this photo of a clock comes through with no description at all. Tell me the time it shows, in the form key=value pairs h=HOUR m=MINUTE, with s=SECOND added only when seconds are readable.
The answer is h=6 m=54 s=58
